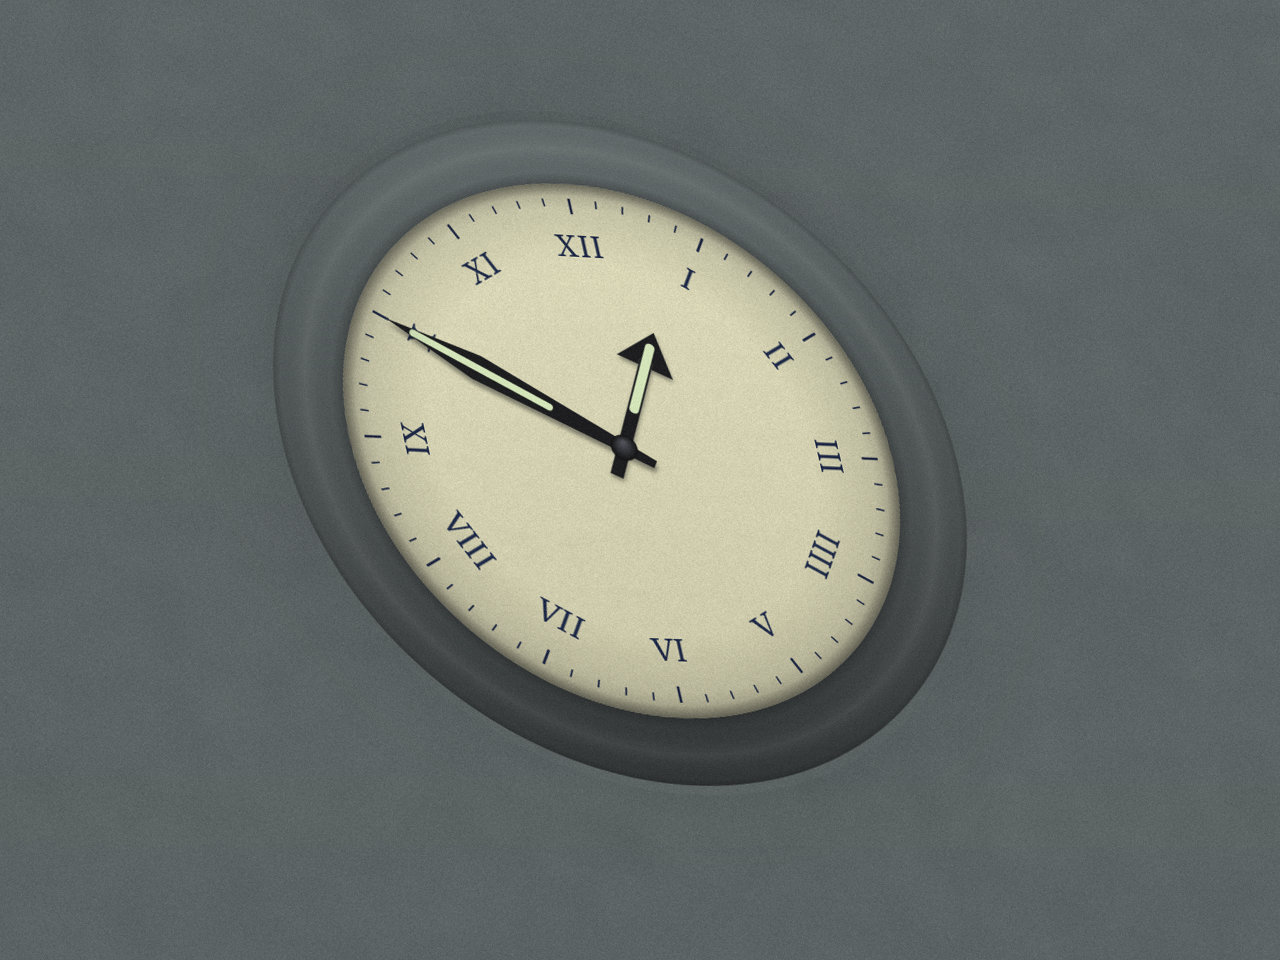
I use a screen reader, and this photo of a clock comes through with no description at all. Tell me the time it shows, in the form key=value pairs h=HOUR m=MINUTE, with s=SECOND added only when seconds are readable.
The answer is h=12 m=50
